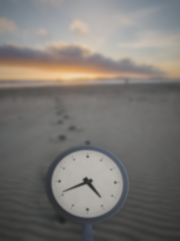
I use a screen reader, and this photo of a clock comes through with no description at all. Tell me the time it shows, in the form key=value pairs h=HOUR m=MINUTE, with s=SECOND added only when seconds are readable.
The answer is h=4 m=41
